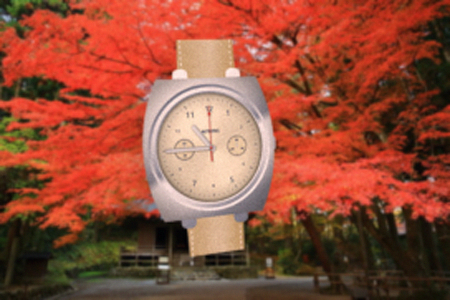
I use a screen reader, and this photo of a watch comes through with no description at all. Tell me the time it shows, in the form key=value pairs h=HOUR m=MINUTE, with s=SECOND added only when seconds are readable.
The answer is h=10 m=45
